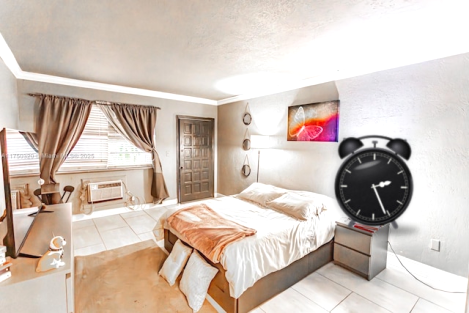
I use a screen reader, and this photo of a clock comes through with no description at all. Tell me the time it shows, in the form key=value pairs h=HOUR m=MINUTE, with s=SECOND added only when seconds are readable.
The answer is h=2 m=26
